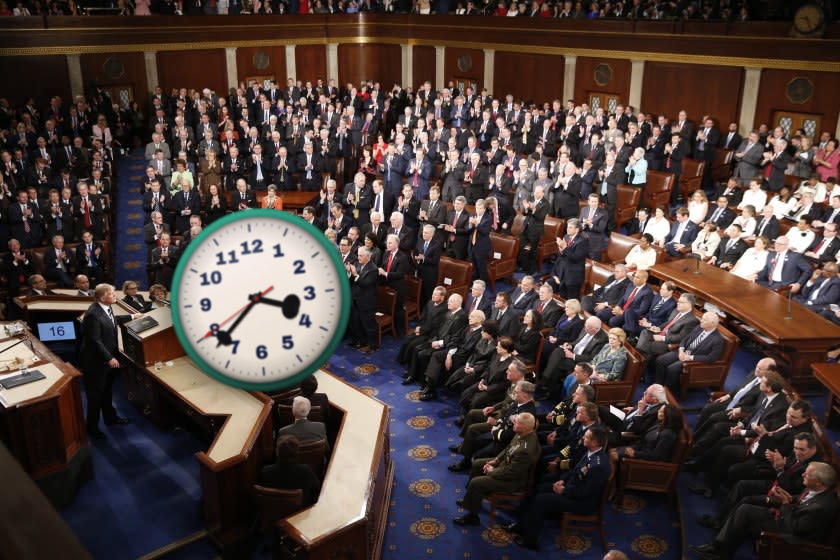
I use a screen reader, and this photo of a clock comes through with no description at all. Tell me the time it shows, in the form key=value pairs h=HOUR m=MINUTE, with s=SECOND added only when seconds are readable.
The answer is h=3 m=37 s=40
